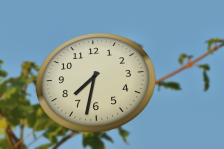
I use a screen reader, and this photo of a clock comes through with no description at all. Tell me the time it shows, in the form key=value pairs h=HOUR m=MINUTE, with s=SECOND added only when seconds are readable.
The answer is h=7 m=32
